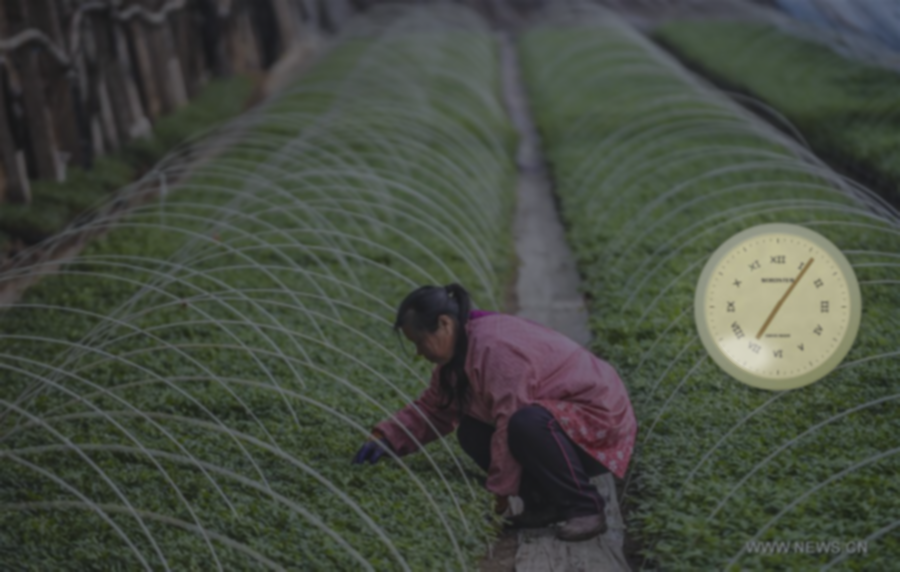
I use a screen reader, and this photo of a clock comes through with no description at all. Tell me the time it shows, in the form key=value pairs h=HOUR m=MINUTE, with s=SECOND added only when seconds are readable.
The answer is h=7 m=6
